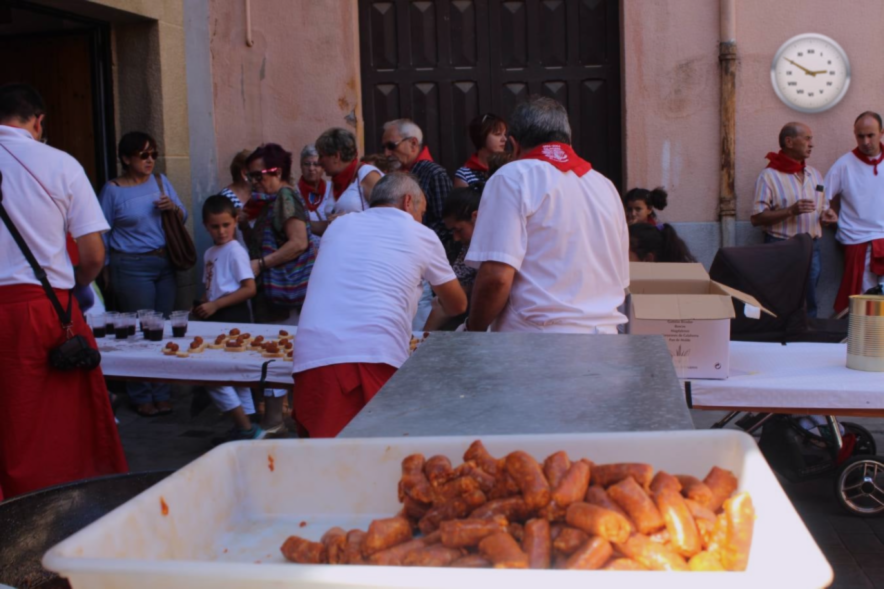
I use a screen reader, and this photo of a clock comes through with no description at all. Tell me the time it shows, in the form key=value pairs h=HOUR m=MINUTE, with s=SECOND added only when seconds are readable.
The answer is h=2 m=50
